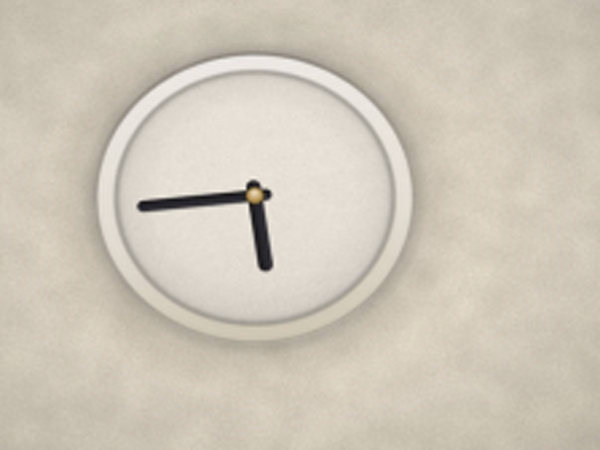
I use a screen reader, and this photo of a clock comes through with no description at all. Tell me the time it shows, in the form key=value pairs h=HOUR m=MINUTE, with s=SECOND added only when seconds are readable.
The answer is h=5 m=44
